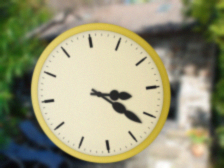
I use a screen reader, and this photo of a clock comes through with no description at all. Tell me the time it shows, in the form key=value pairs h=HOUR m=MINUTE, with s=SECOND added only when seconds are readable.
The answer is h=3 m=22
